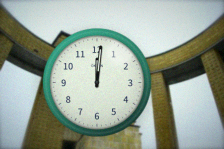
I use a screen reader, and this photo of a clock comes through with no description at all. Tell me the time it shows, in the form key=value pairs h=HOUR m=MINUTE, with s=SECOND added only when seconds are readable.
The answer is h=12 m=1
